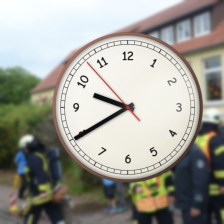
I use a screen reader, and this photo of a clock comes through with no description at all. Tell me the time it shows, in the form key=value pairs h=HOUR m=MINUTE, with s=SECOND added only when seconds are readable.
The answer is h=9 m=39 s=53
